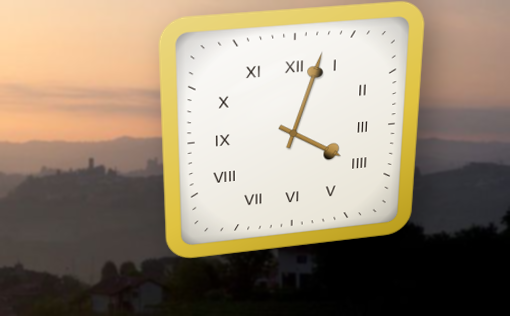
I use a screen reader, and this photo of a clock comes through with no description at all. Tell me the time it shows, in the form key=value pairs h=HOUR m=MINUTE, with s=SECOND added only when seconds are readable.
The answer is h=4 m=3
